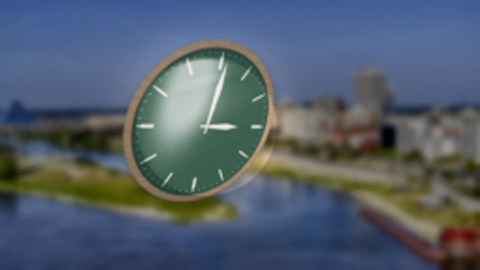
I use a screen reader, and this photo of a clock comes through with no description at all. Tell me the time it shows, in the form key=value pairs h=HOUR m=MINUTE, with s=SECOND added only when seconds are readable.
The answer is h=3 m=1
